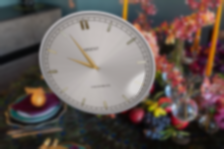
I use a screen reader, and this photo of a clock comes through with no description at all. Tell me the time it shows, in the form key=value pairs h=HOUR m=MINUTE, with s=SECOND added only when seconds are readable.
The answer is h=9 m=56
